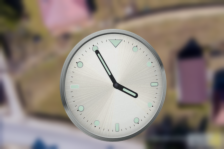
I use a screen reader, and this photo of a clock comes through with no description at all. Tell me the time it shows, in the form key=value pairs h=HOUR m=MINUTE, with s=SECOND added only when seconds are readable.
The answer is h=3 m=55
